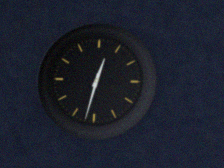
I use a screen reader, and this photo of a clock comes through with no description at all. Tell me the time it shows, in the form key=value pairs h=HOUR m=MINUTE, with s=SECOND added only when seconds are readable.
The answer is h=12 m=32
